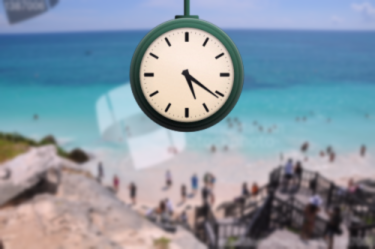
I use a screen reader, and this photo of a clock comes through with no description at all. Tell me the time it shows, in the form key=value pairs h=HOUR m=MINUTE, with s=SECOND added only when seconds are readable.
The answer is h=5 m=21
